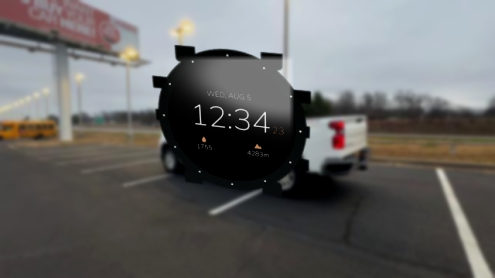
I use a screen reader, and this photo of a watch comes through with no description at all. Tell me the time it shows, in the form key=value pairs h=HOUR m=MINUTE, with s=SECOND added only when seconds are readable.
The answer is h=12 m=34 s=23
